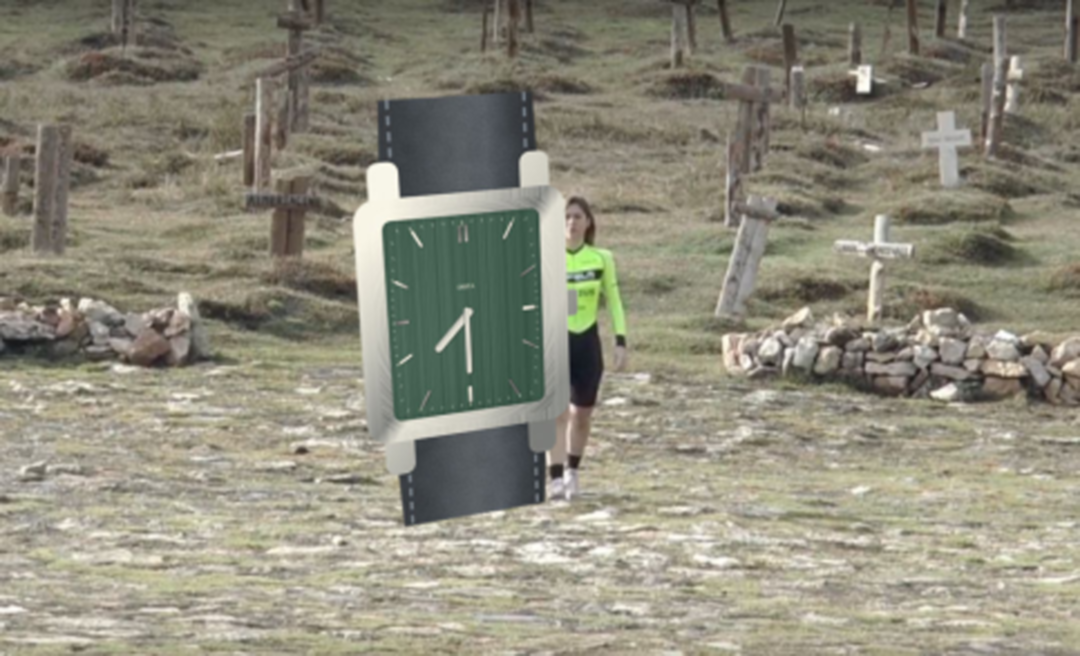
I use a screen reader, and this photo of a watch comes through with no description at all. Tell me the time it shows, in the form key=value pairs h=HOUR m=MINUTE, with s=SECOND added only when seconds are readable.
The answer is h=7 m=30
